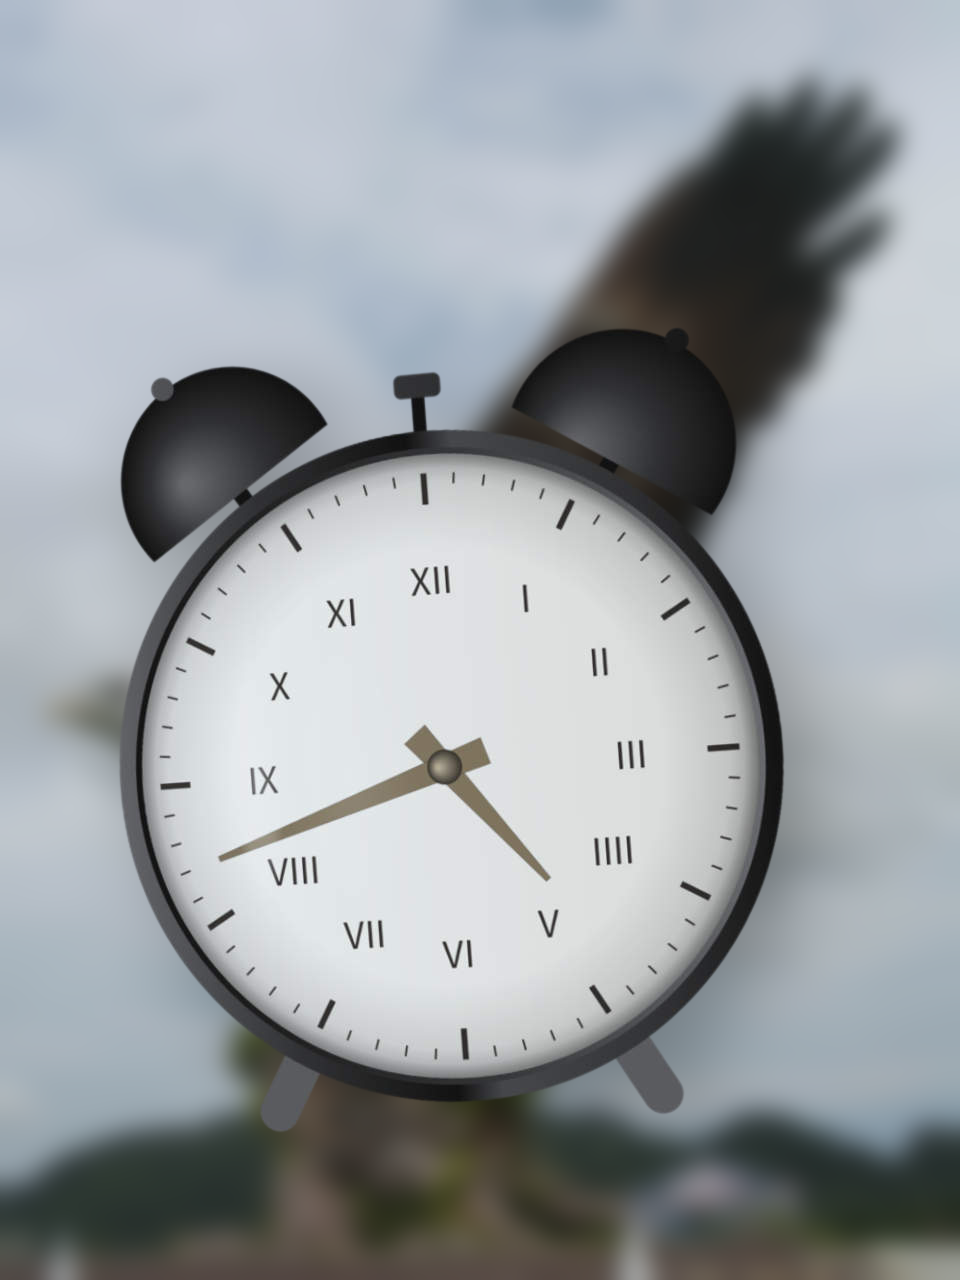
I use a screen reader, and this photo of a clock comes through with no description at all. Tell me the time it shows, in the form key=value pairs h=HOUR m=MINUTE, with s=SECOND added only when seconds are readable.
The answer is h=4 m=42
